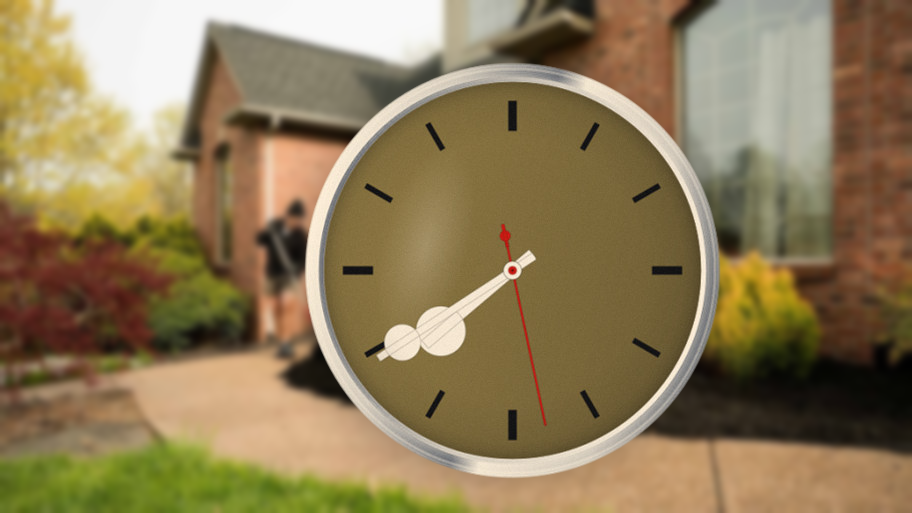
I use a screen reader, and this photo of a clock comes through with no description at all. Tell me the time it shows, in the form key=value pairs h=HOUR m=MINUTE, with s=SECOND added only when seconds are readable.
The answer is h=7 m=39 s=28
